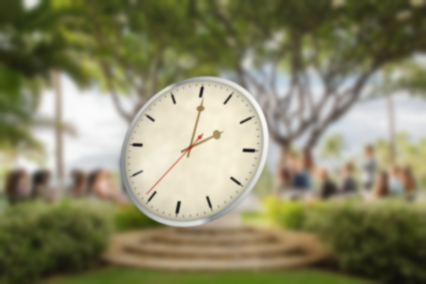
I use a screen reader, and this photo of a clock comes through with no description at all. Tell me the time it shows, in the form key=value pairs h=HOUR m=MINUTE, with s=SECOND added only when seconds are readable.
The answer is h=2 m=0 s=36
